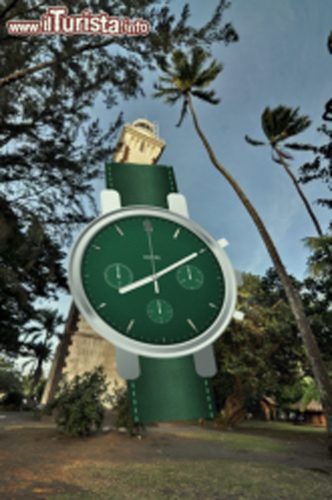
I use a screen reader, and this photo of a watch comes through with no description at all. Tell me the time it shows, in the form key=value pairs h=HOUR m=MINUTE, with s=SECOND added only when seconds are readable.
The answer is h=8 m=10
